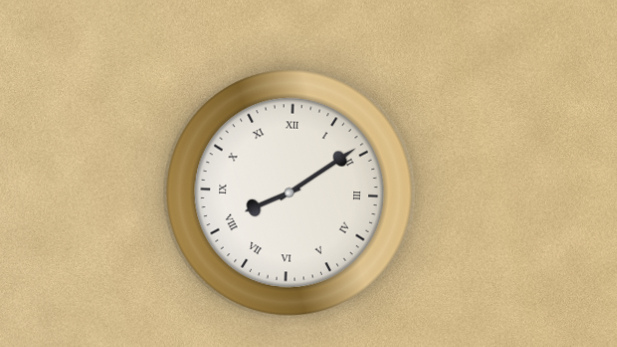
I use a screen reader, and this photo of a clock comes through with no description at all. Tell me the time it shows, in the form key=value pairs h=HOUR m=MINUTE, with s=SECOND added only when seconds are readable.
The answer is h=8 m=9
